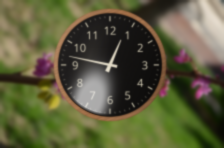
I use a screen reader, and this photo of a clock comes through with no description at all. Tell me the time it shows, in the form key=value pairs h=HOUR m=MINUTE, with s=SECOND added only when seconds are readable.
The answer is h=12 m=47
